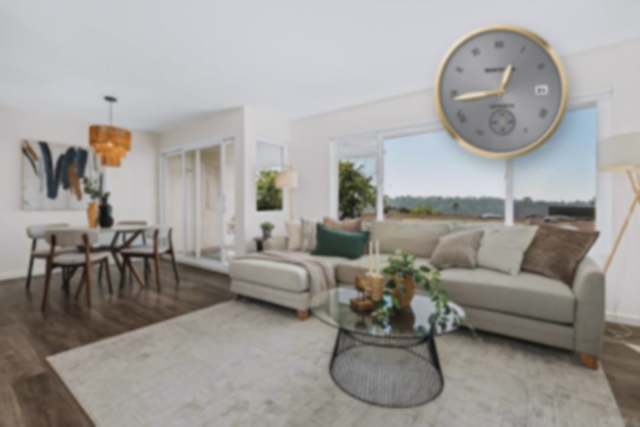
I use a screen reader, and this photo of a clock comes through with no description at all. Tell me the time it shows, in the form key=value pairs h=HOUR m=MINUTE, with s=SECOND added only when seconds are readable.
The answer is h=12 m=44
